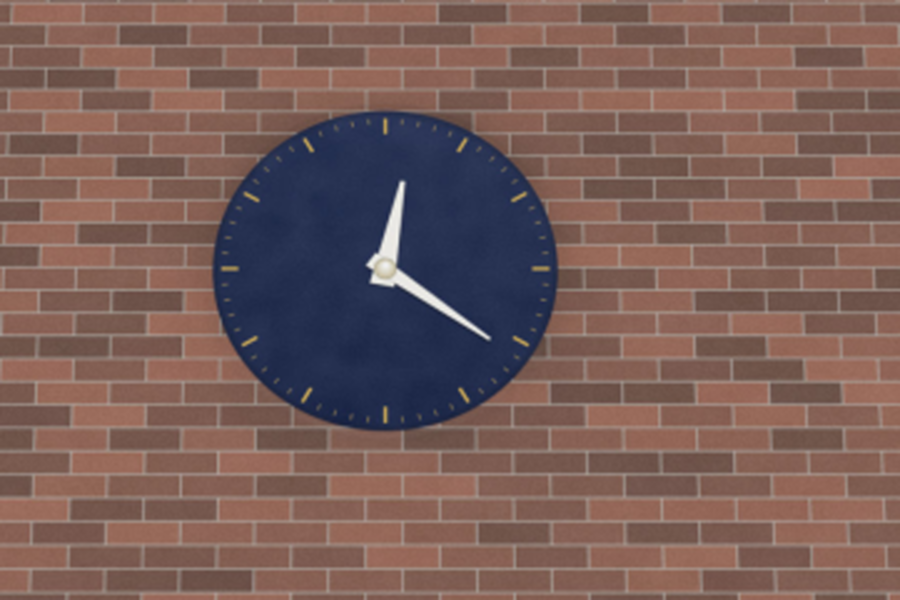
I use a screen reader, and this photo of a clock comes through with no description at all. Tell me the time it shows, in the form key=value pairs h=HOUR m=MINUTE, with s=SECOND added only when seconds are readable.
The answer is h=12 m=21
